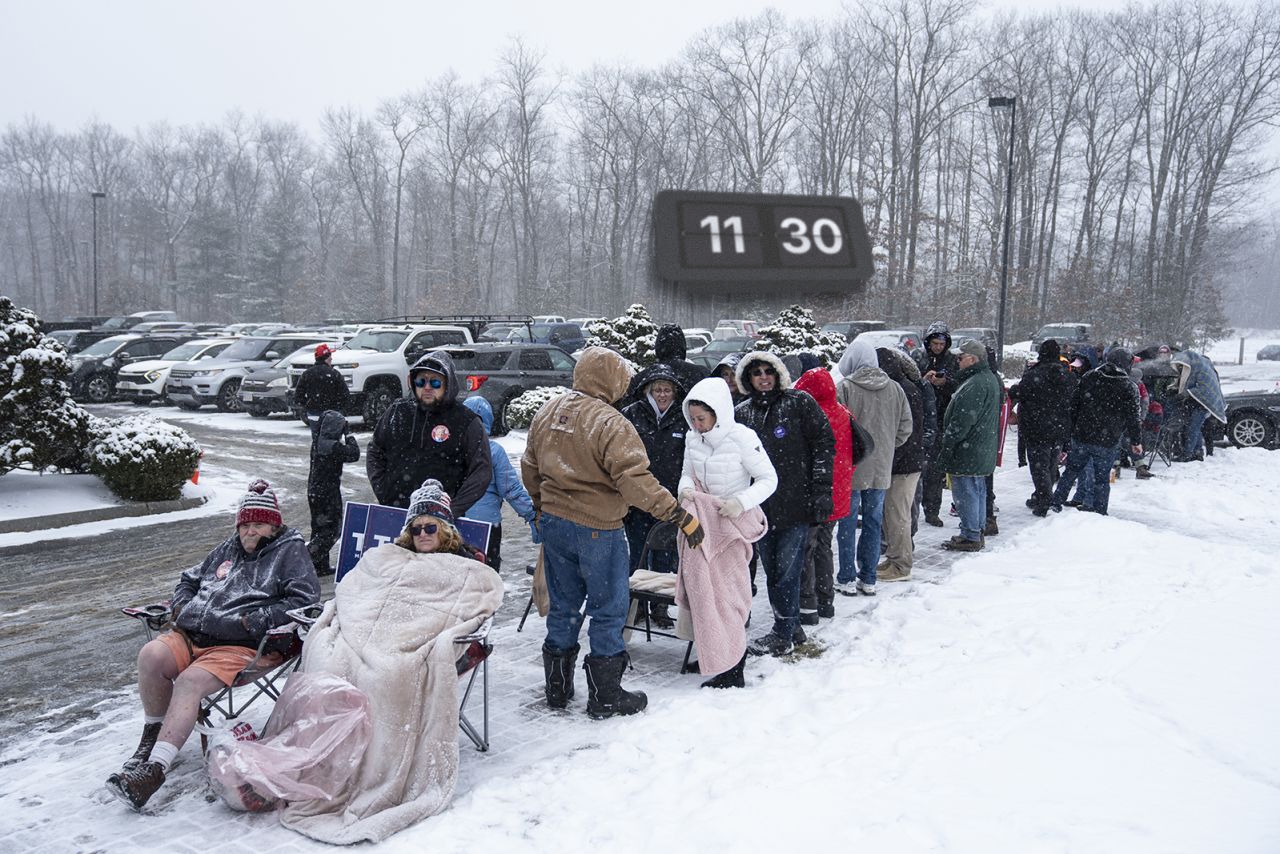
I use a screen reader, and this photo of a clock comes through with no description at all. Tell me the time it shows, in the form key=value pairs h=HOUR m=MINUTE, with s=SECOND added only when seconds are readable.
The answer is h=11 m=30
